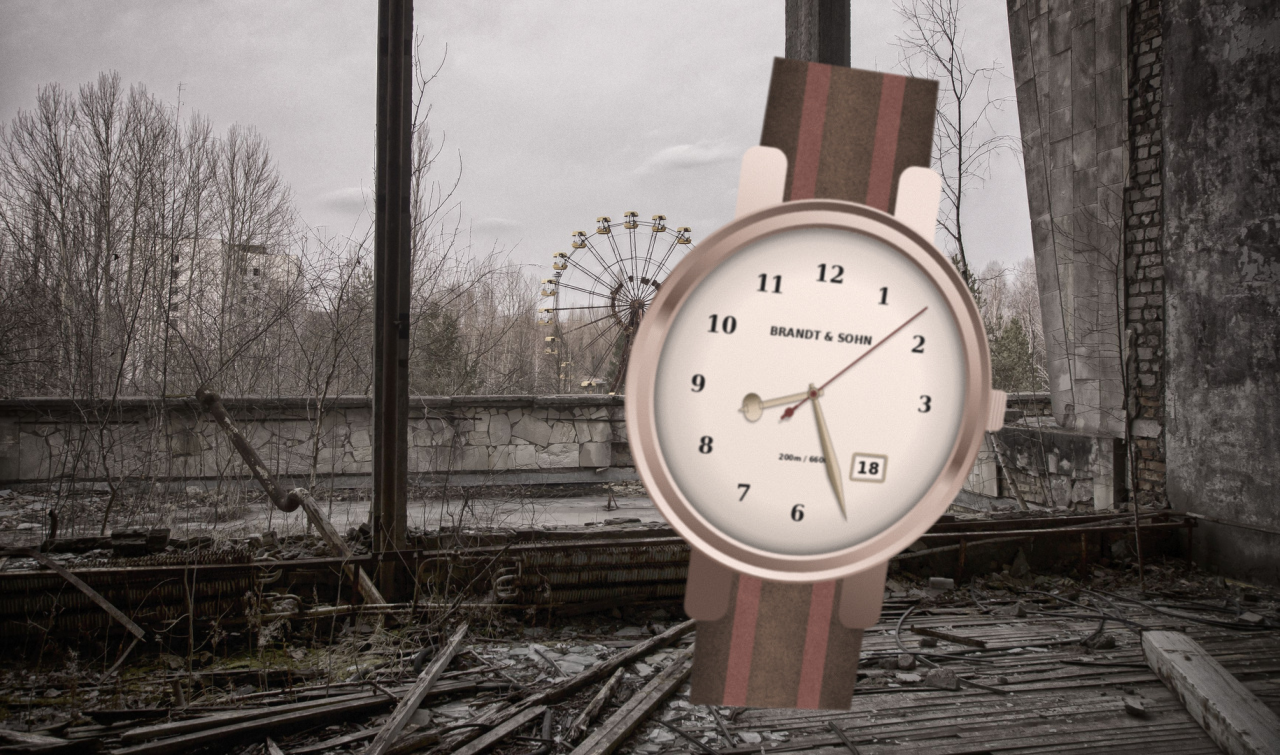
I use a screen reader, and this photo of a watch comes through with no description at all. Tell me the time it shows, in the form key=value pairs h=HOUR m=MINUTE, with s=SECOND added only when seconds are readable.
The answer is h=8 m=26 s=8
